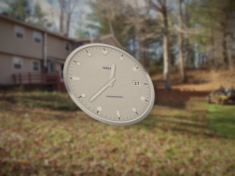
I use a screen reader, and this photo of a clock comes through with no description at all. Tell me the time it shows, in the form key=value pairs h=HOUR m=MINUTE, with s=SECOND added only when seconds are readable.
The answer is h=12 m=38
